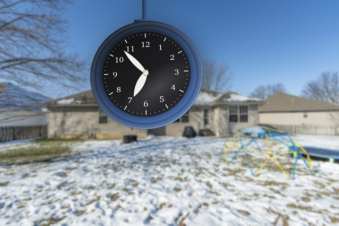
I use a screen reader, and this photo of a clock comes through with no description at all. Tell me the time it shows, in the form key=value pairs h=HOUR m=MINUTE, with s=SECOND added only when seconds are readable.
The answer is h=6 m=53
